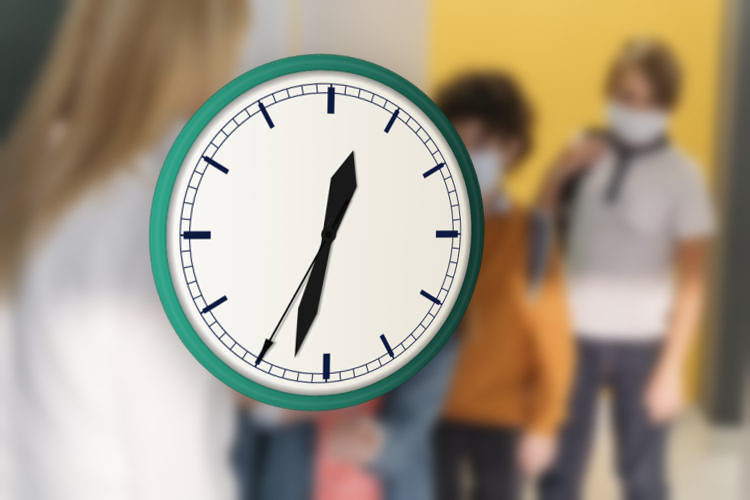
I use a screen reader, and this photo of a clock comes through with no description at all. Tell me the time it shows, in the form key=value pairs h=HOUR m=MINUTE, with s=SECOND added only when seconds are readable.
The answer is h=12 m=32 s=35
